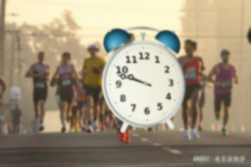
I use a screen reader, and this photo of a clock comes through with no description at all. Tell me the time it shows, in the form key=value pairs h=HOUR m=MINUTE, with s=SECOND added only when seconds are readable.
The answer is h=9 m=48
